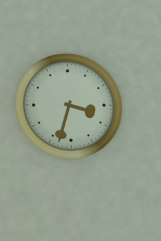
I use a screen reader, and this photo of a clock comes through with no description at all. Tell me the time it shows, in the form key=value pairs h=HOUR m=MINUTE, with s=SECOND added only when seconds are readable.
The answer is h=3 m=33
